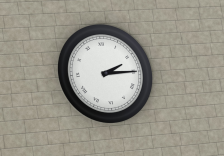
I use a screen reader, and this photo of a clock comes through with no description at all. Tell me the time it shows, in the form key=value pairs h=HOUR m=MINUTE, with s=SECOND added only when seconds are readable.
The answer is h=2 m=15
